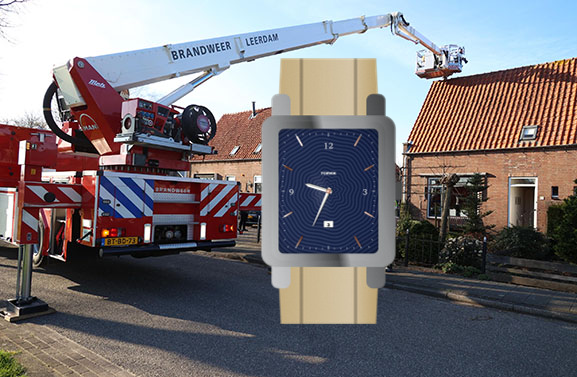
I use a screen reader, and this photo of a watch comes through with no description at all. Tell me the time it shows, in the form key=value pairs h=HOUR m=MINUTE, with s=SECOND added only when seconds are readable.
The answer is h=9 m=34
